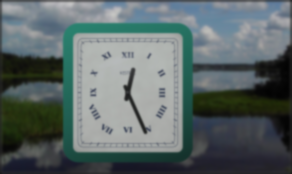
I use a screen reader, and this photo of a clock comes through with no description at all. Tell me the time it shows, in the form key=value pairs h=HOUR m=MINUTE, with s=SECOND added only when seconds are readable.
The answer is h=12 m=26
